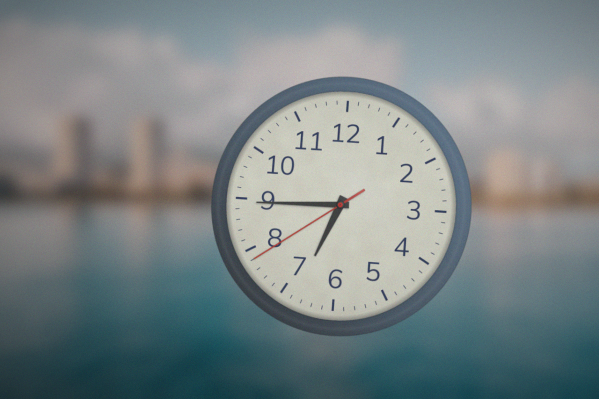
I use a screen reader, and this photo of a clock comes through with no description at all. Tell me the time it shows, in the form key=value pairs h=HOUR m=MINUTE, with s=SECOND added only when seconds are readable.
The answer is h=6 m=44 s=39
